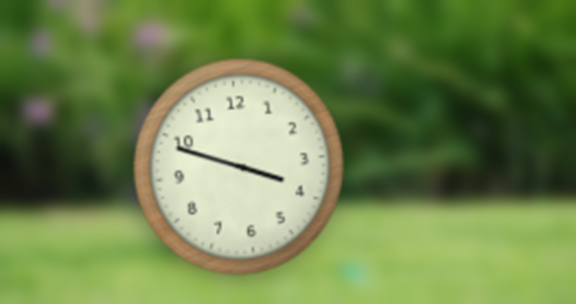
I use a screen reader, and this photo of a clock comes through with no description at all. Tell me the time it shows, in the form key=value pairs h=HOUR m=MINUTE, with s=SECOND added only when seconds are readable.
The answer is h=3 m=49
